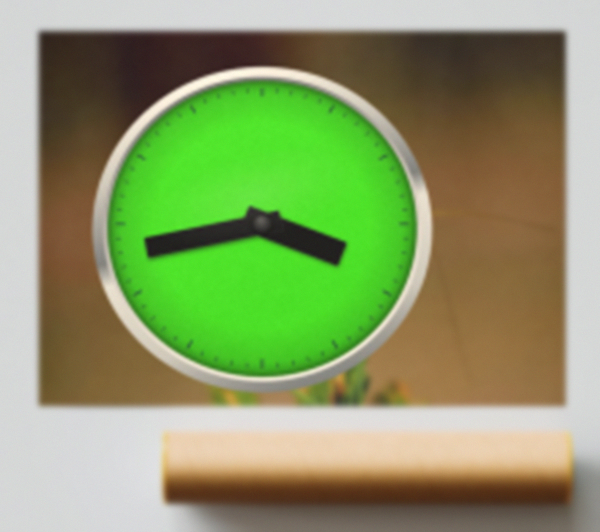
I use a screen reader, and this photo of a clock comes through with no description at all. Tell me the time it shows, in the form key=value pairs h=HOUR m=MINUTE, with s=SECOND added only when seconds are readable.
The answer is h=3 m=43
